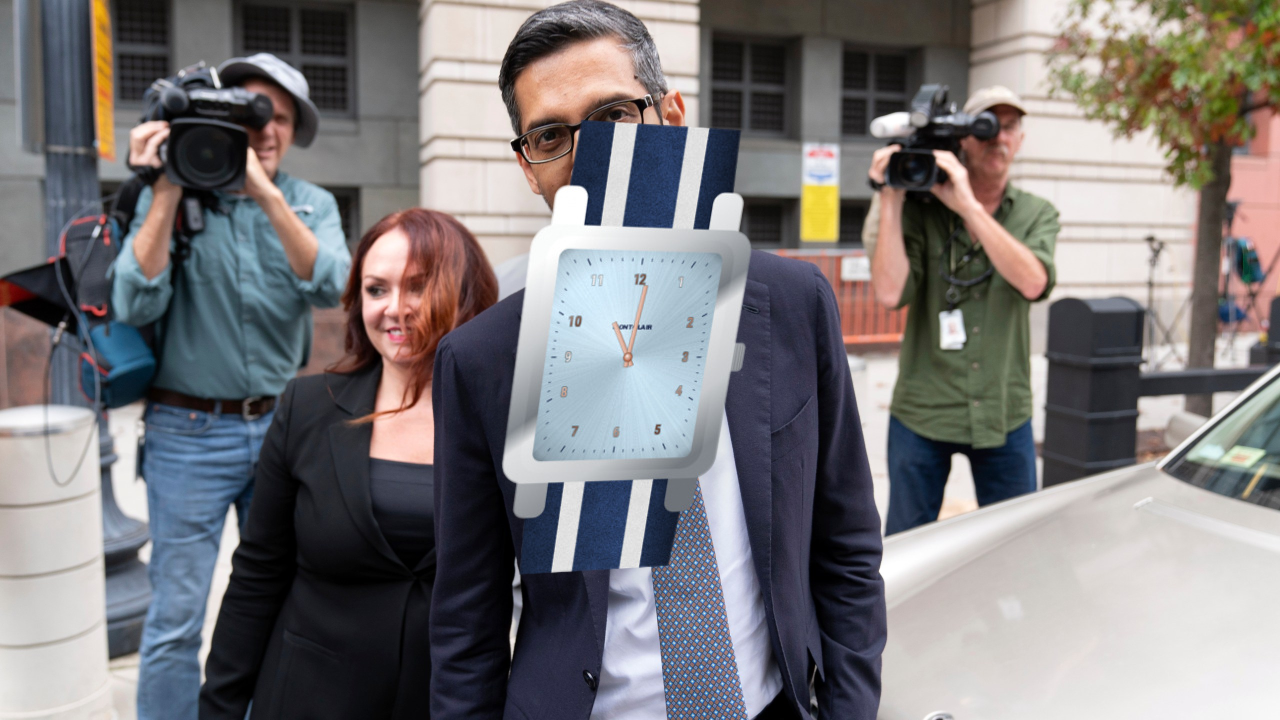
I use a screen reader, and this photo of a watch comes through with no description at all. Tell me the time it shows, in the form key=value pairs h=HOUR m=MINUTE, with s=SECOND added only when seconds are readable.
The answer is h=11 m=1
